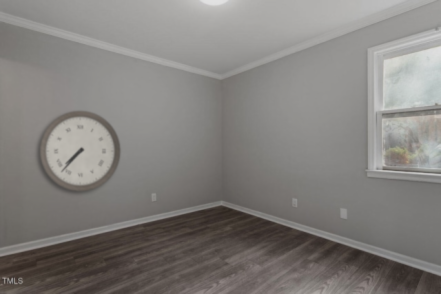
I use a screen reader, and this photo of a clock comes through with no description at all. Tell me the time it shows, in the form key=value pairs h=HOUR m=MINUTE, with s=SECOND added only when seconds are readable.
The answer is h=7 m=37
